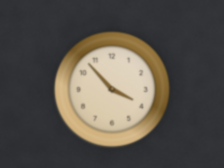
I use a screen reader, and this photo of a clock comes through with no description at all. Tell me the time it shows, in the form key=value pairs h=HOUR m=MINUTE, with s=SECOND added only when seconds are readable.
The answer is h=3 m=53
